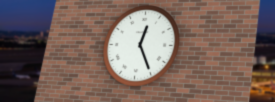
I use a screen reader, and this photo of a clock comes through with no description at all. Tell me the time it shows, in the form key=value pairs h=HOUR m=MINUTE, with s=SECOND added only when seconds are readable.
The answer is h=12 m=25
